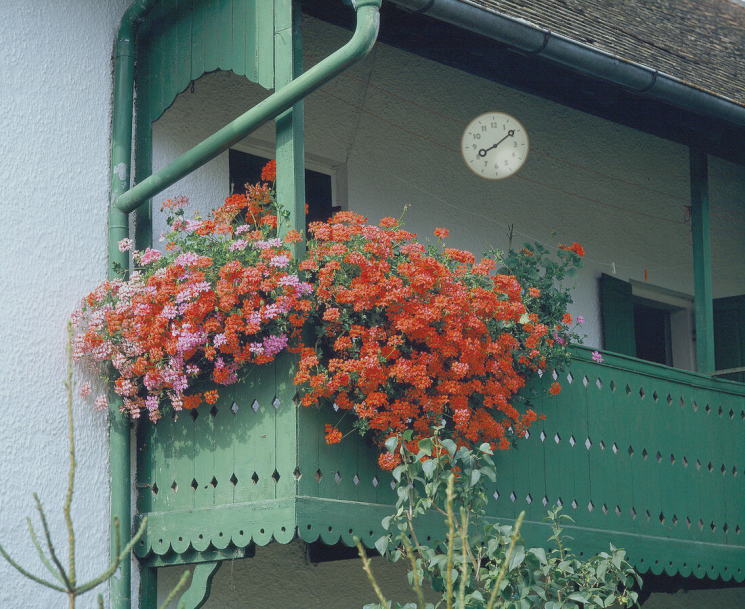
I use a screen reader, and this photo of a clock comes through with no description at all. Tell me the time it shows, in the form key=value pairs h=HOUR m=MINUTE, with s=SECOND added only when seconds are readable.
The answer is h=8 m=9
